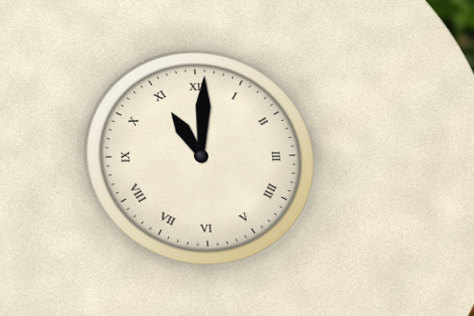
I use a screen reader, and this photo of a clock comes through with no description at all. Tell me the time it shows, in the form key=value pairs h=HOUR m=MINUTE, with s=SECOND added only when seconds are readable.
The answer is h=11 m=1
